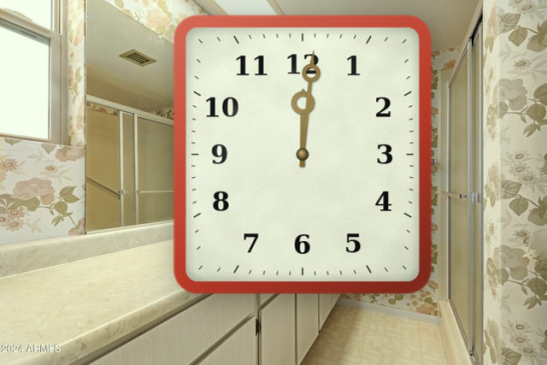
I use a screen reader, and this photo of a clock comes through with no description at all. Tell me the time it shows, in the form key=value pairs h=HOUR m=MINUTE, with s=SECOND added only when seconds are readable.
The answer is h=12 m=1
